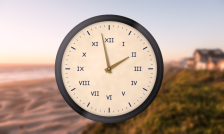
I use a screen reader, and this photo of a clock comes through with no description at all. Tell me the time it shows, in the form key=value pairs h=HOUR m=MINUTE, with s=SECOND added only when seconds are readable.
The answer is h=1 m=58
